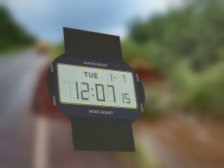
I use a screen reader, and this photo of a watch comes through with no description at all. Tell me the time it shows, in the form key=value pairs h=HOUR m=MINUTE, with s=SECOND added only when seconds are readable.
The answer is h=12 m=7 s=15
